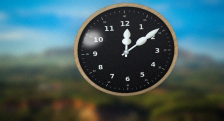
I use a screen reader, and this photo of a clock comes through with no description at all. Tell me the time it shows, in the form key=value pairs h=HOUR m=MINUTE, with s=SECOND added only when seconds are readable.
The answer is h=12 m=9
